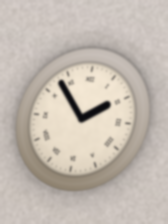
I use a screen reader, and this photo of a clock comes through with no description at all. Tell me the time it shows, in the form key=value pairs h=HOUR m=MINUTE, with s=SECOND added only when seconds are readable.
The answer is h=1 m=53
